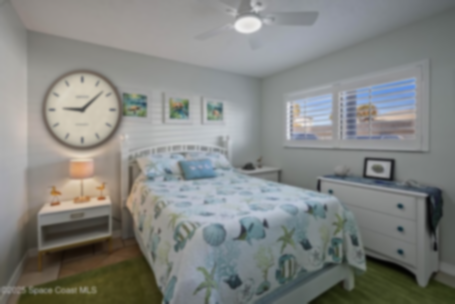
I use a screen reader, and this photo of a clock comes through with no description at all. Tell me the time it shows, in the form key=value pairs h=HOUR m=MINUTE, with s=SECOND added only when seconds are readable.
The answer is h=9 m=8
